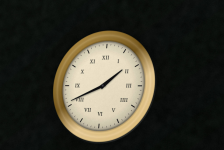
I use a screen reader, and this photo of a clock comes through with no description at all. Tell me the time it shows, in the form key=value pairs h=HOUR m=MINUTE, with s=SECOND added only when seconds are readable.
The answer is h=1 m=41
